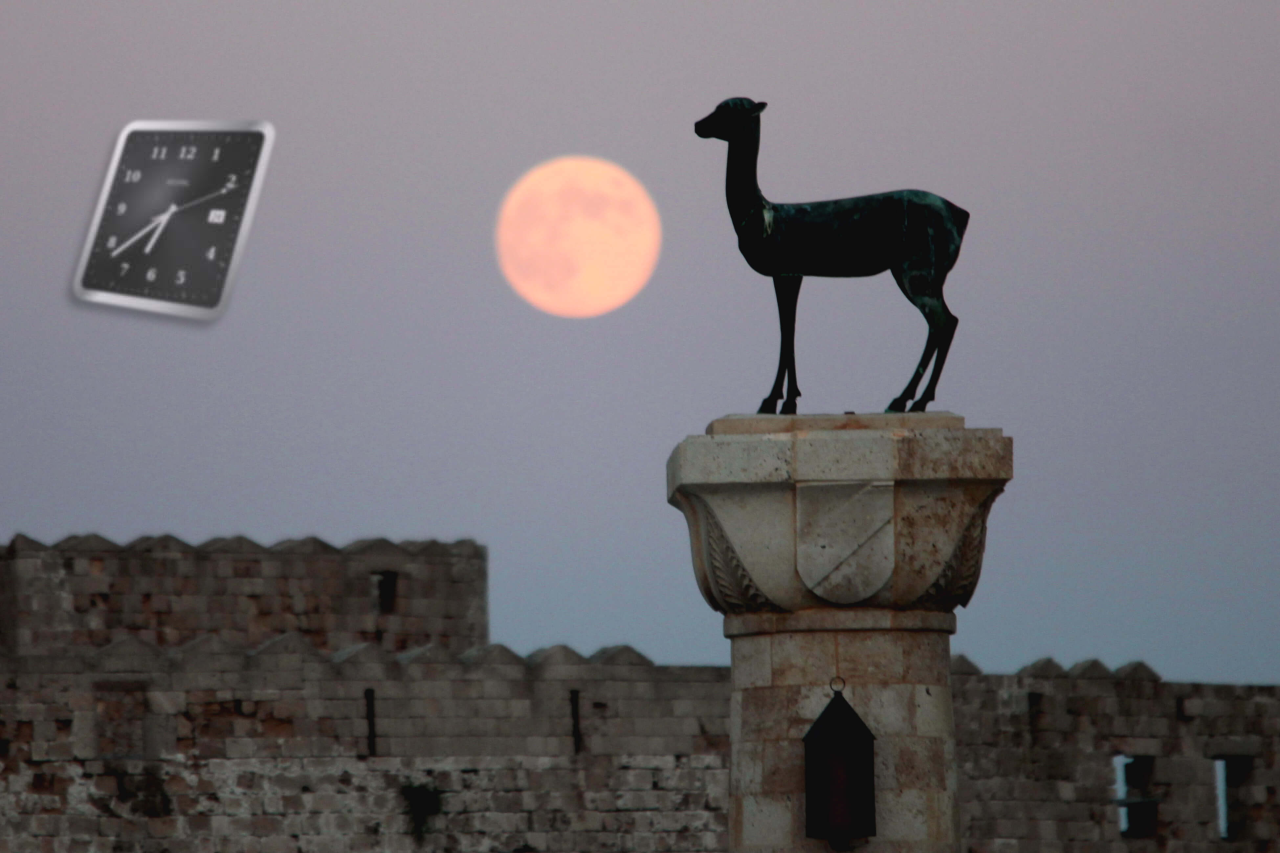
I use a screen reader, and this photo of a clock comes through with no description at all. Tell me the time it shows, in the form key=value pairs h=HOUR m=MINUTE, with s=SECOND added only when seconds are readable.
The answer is h=6 m=38 s=11
